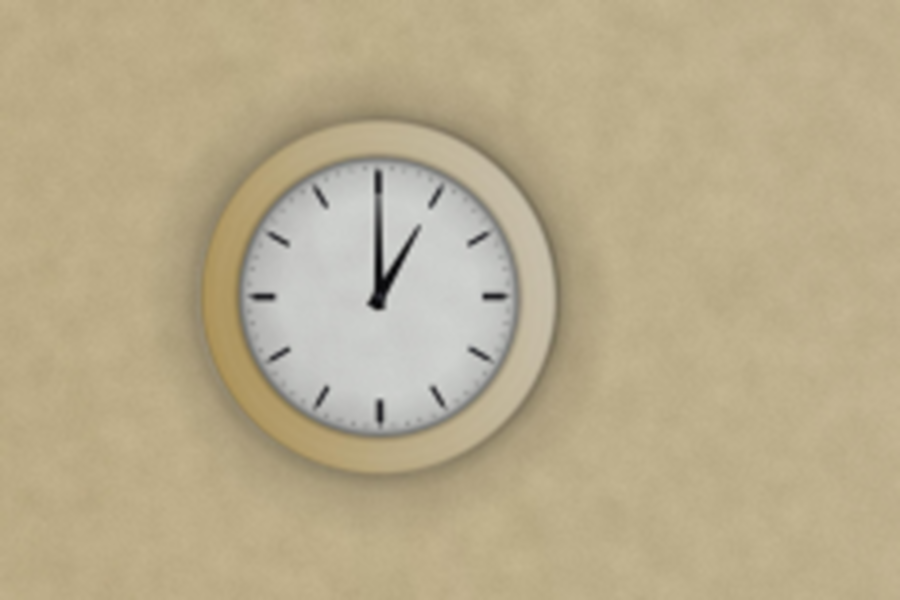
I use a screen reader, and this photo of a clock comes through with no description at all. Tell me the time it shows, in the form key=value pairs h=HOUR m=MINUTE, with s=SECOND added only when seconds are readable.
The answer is h=1 m=0
